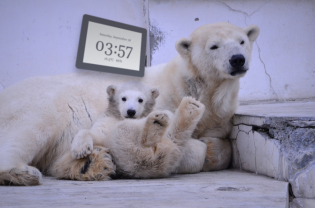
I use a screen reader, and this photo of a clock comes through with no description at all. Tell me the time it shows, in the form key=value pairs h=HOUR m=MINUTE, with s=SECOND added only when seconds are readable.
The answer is h=3 m=57
